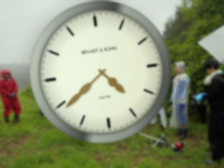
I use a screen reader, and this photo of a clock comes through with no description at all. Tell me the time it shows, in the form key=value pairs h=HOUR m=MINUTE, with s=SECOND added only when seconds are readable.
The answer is h=4 m=39
